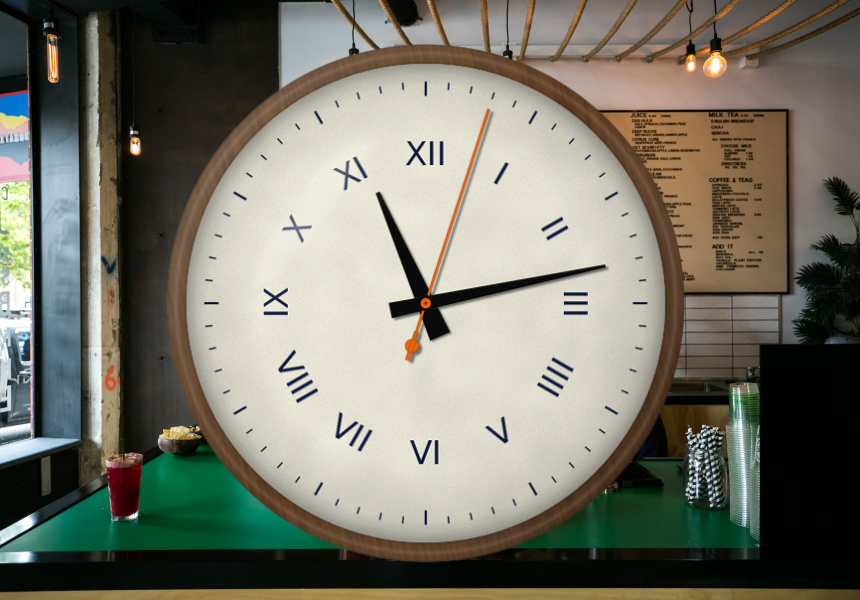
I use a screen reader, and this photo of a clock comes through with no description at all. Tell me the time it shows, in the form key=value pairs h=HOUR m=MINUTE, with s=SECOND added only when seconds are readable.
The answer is h=11 m=13 s=3
